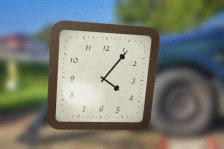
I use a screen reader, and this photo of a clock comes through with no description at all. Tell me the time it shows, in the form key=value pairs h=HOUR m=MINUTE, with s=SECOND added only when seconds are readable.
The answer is h=4 m=6
